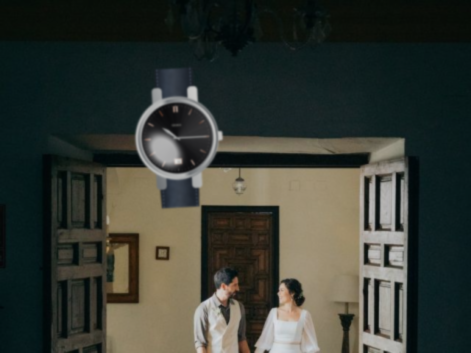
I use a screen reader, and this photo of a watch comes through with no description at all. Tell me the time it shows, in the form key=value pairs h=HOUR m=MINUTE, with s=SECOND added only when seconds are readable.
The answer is h=10 m=15
